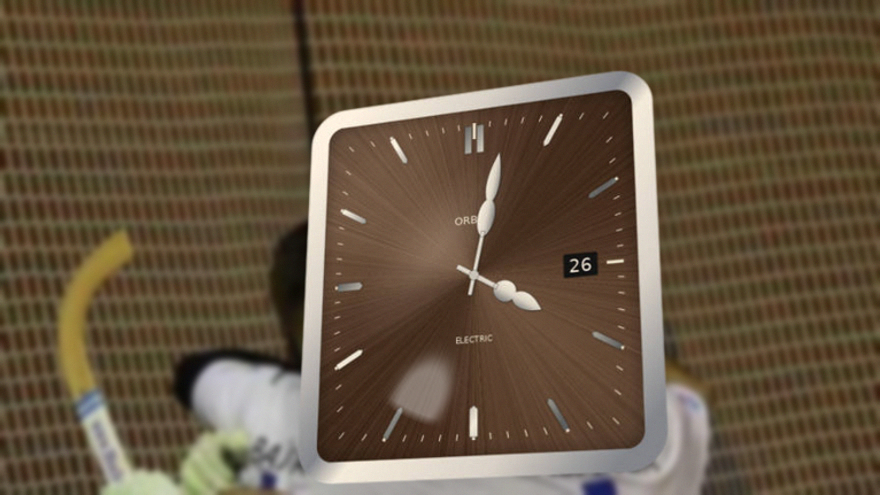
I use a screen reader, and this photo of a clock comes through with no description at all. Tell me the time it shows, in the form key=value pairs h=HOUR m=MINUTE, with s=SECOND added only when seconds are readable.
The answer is h=4 m=2
